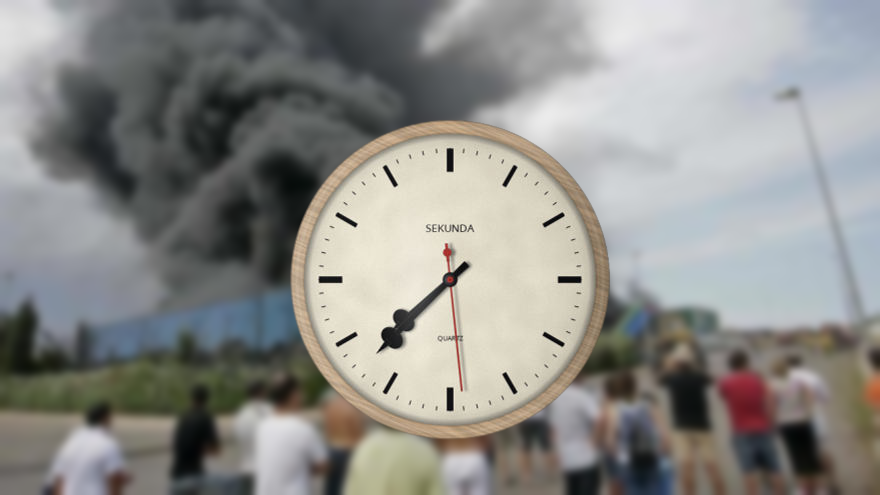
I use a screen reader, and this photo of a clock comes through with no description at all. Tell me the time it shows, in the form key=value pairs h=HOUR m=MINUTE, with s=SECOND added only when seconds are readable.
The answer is h=7 m=37 s=29
